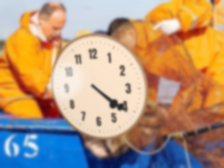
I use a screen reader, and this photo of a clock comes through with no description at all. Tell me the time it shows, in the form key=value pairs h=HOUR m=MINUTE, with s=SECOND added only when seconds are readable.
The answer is h=4 m=21
